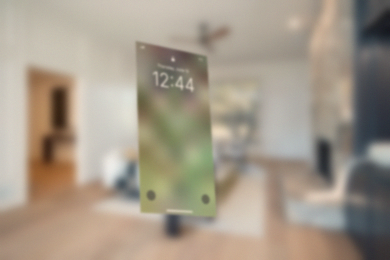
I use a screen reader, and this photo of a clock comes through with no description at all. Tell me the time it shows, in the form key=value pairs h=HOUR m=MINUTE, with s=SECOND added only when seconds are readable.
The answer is h=12 m=44
